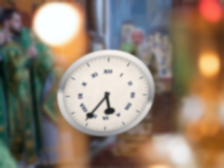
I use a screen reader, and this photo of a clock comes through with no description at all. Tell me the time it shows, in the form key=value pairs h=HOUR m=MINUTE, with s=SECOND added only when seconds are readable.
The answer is h=5 m=36
